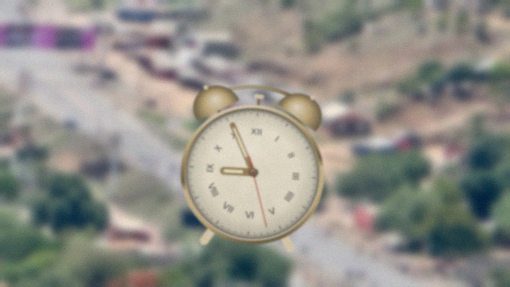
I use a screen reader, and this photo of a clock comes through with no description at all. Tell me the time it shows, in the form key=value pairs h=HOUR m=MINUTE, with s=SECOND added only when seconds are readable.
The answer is h=8 m=55 s=27
